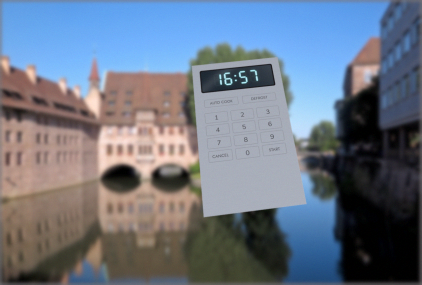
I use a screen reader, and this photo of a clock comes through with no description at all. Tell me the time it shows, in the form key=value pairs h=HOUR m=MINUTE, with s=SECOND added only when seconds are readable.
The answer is h=16 m=57
